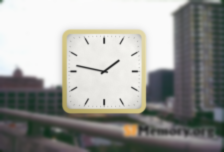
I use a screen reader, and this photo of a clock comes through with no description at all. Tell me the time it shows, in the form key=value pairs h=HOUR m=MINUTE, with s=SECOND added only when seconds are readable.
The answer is h=1 m=47
